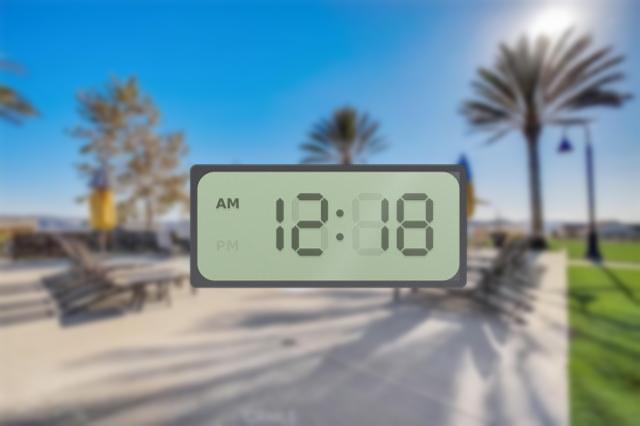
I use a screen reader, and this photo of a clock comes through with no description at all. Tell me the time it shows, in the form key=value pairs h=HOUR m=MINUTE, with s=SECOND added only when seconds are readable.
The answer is h=12 m=18
